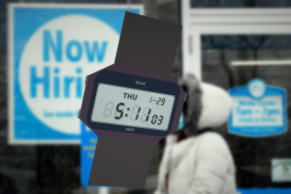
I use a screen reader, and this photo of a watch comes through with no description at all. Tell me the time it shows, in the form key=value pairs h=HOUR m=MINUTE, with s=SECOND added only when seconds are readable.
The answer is h=5 m=11 s=3
